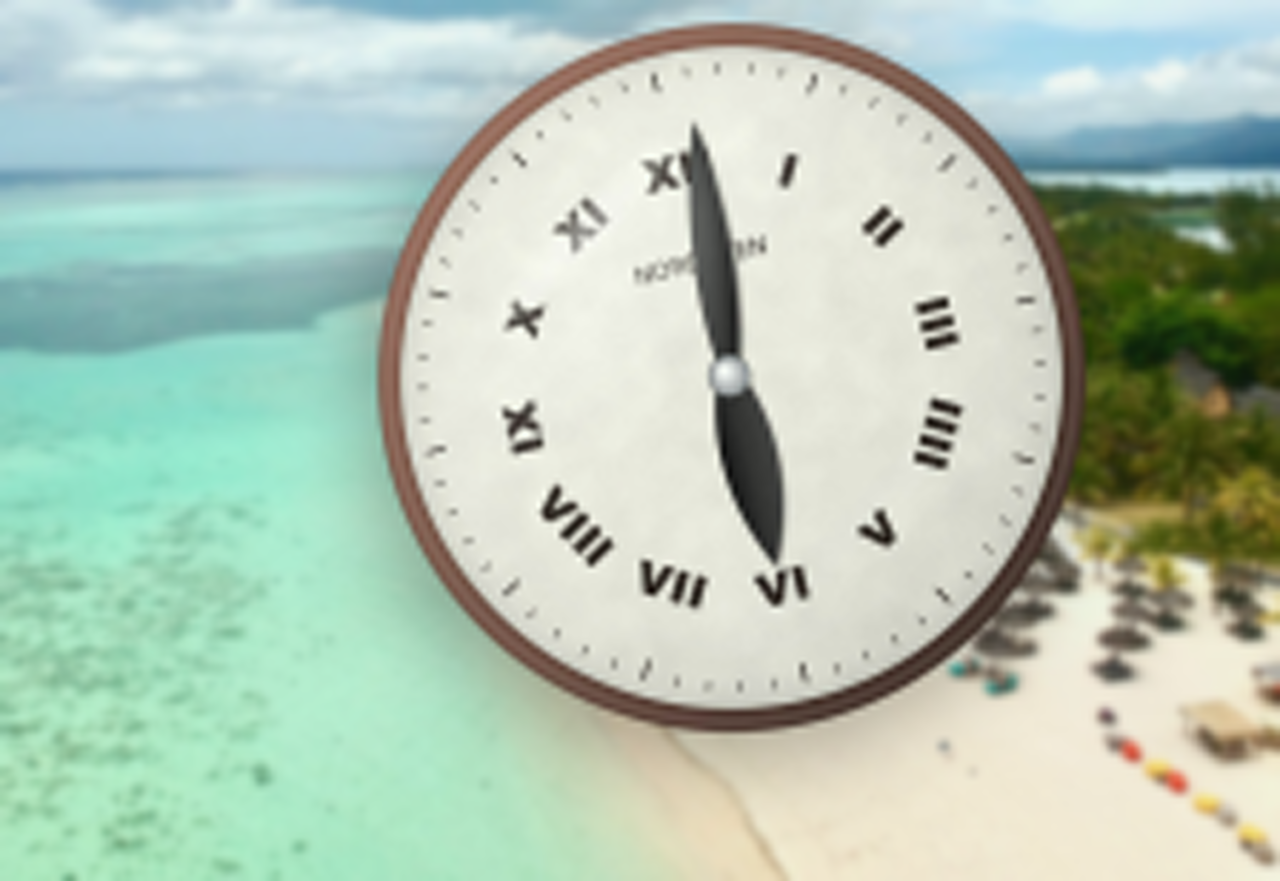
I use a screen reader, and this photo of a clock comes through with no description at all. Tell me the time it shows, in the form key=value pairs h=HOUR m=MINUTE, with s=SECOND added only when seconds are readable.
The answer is h=6 m=1
